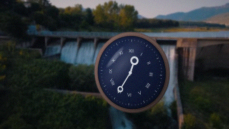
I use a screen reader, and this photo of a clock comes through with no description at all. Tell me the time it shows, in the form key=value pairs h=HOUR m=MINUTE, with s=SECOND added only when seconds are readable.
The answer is h=12 m=35
